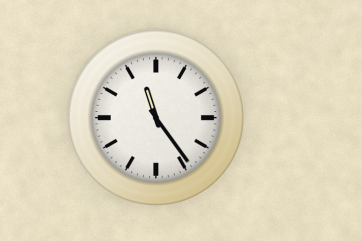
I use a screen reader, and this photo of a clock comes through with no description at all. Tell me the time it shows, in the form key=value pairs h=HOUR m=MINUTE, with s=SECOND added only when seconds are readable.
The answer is h=11 m=24
